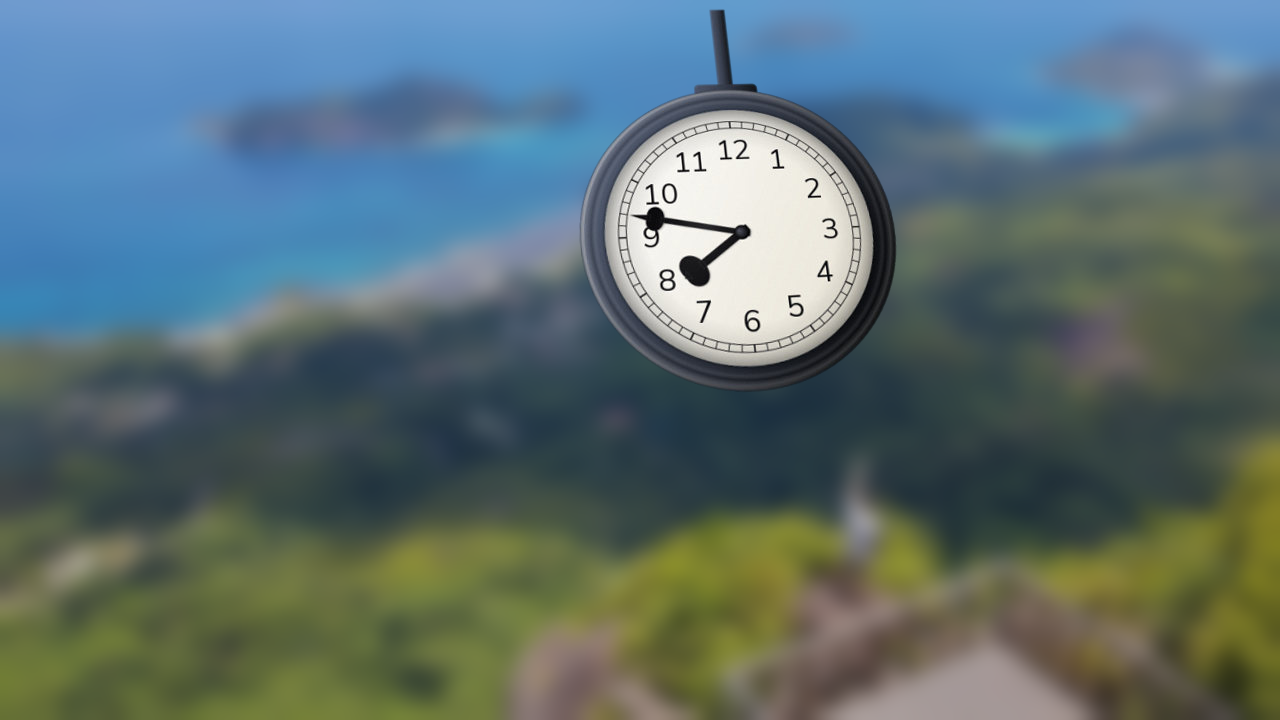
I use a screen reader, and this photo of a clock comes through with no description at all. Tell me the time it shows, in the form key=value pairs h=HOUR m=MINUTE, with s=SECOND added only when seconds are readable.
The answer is h=7 m=47
